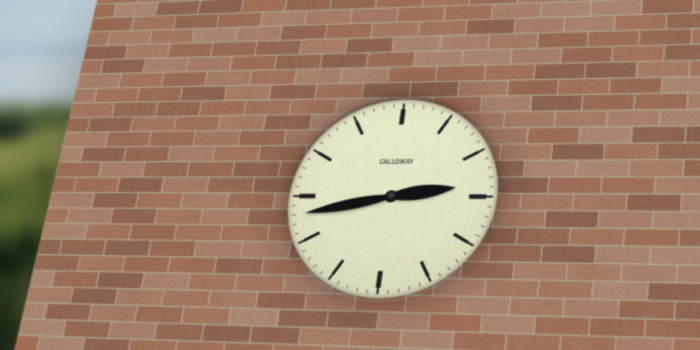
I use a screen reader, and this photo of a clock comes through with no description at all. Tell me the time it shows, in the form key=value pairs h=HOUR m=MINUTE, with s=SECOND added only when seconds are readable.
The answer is h=2 m=43
